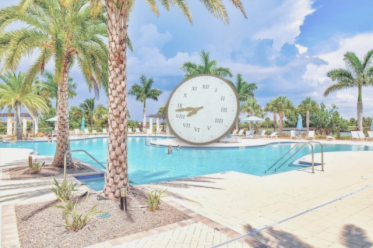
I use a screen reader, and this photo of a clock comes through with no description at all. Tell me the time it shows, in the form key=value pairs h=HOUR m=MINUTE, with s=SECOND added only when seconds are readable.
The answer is h=7 m=43
